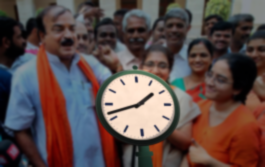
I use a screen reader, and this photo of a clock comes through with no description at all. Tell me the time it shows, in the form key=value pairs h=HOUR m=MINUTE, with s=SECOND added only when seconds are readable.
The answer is h=1 m=42
